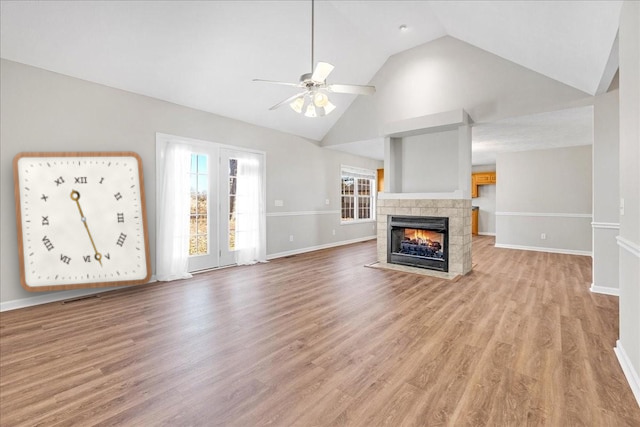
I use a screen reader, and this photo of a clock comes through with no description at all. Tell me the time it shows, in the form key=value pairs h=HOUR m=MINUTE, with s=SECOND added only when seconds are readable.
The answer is h=11 m=27
